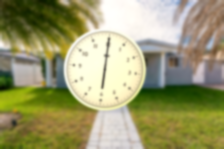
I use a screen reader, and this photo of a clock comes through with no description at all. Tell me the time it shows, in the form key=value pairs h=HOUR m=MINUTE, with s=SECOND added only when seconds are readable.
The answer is h=6 m=0
